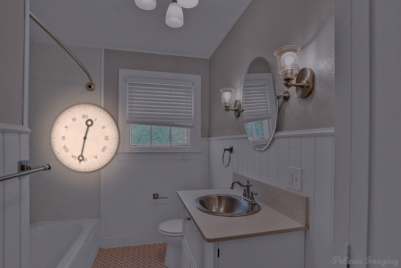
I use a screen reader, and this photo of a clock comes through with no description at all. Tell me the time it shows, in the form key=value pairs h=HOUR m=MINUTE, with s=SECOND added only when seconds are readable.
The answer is h=12 m=32
